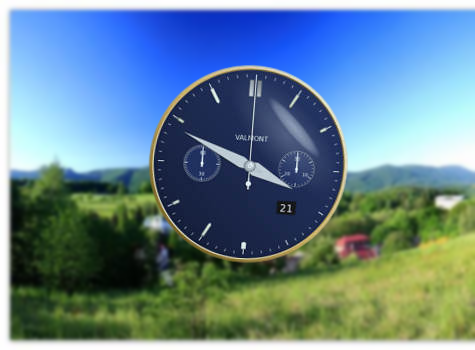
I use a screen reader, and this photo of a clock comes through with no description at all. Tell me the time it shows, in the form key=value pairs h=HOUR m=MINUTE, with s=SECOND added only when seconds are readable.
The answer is h=3 m=49
